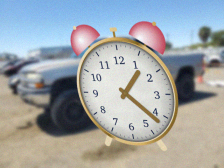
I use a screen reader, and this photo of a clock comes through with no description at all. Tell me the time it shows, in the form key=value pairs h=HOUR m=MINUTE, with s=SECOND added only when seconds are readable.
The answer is h=1 m=22
